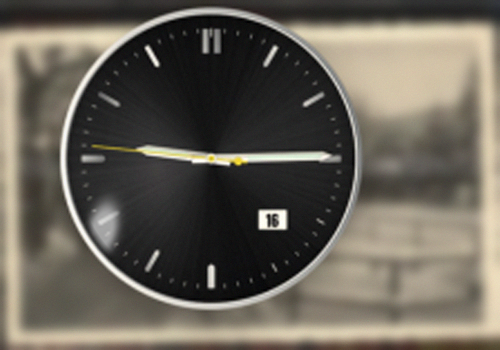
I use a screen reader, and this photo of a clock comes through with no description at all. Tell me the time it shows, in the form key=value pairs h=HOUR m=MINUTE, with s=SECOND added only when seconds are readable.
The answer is h=9 m=14 s=46
